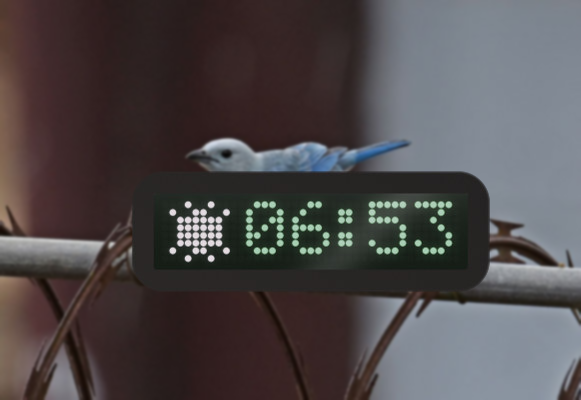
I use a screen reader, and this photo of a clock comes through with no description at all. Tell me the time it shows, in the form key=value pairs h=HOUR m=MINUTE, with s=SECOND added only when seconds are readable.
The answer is h=6 m=53
